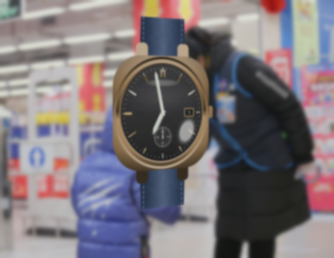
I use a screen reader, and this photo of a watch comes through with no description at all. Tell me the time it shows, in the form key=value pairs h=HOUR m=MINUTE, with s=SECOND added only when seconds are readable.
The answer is h=6 m=58
